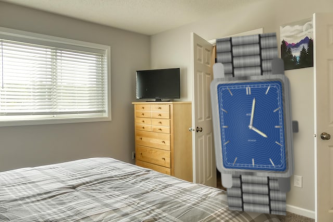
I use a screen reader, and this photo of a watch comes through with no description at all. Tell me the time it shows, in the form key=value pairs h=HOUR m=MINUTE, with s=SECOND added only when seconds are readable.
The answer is h=4 m=2
